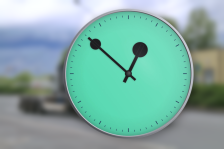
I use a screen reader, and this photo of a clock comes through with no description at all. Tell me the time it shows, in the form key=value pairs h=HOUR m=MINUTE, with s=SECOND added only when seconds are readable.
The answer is h=12 m=52
